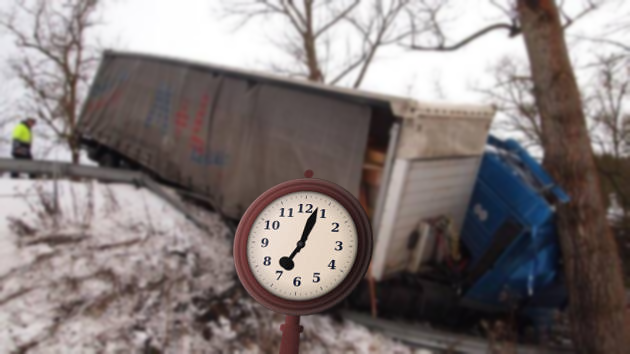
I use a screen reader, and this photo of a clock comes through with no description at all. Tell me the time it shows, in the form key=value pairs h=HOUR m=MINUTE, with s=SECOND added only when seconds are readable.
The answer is h=7 m=3
